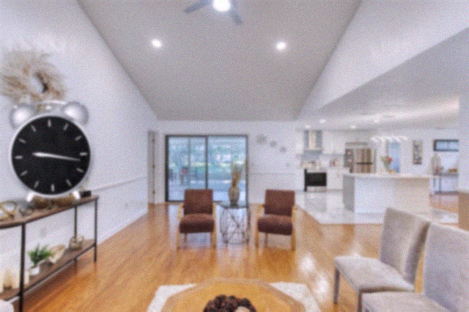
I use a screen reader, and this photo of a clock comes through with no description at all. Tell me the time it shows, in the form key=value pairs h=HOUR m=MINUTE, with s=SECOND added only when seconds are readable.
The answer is h=9 m=17
